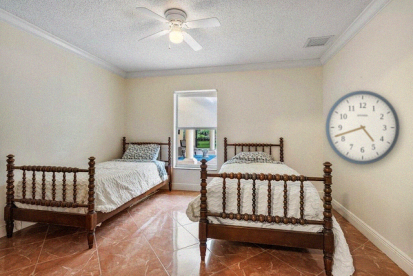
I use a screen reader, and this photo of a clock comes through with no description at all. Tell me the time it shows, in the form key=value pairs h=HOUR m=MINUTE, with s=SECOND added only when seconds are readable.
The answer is h=4 m=42
